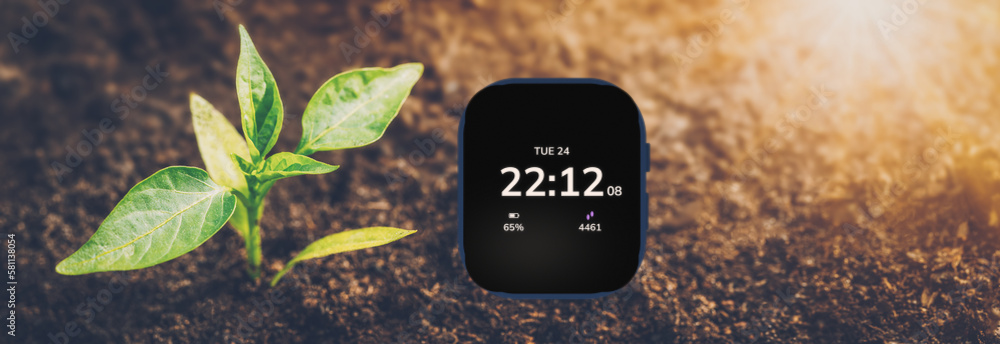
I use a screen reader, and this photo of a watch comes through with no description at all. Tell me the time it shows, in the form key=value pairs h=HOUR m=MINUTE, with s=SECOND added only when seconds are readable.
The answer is h=22 m=12 s=8
